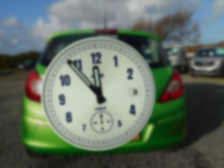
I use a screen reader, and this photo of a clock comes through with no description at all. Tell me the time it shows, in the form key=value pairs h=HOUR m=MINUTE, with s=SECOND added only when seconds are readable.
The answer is h=11 m=54
